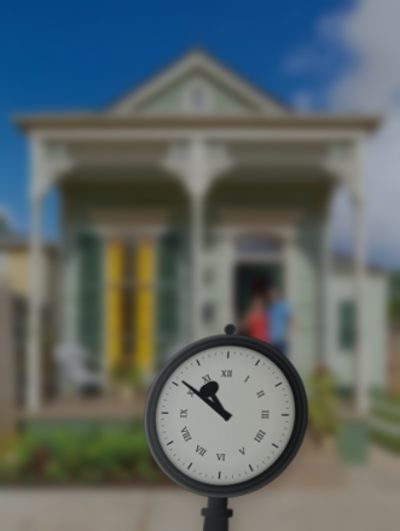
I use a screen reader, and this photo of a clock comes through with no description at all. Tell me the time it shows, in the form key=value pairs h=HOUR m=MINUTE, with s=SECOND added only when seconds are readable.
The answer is h=10 m=51
